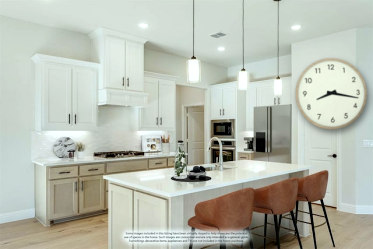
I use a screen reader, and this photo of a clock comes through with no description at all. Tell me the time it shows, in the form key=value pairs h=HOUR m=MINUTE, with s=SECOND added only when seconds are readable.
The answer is h=8 m=17
